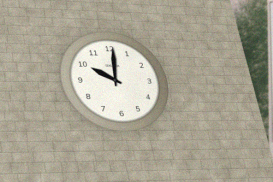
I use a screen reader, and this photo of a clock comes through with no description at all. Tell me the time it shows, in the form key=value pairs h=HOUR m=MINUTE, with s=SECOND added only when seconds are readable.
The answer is h=10 m=1
